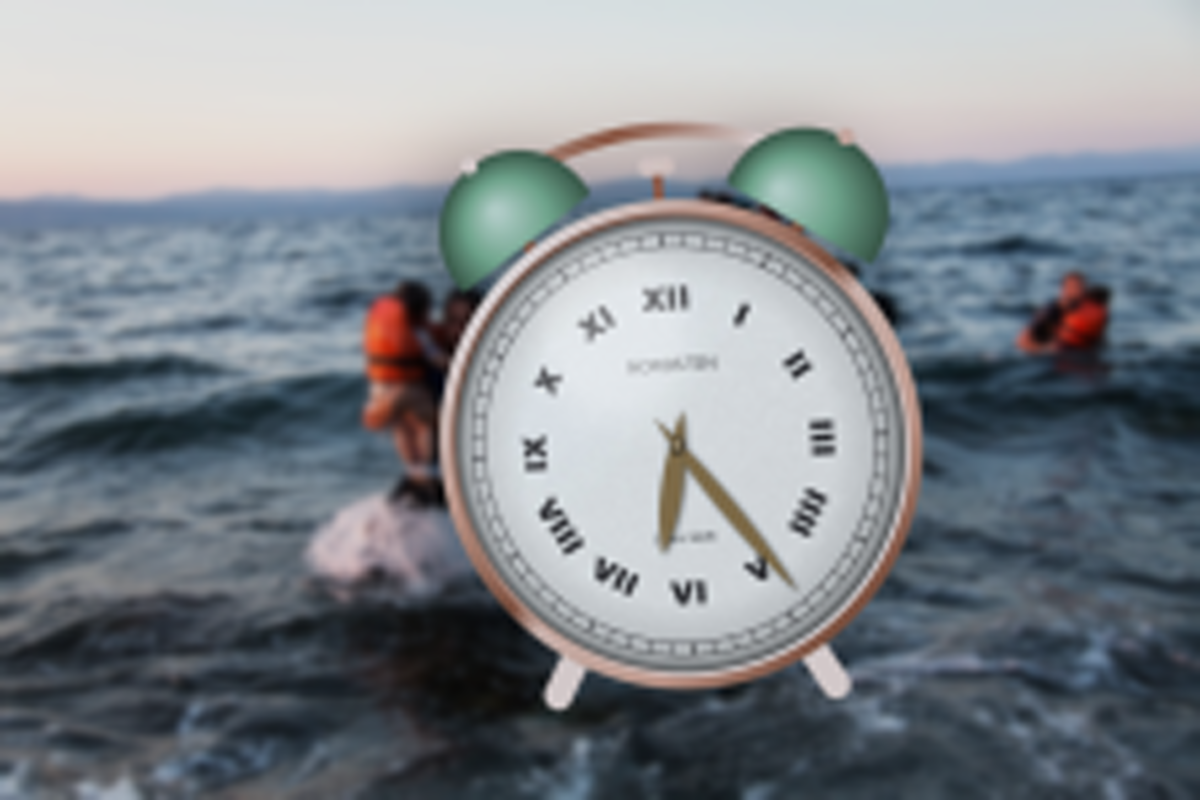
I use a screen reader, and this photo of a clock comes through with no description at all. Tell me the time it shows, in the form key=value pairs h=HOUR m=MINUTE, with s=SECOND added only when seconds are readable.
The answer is h=6 m=24
